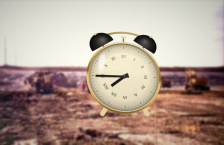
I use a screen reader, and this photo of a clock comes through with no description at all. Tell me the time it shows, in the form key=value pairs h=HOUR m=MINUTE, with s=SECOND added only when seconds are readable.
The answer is h=7 m=45
